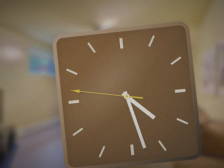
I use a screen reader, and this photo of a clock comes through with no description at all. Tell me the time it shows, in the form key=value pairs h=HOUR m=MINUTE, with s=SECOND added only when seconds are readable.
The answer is h=4 m=27 s=47
